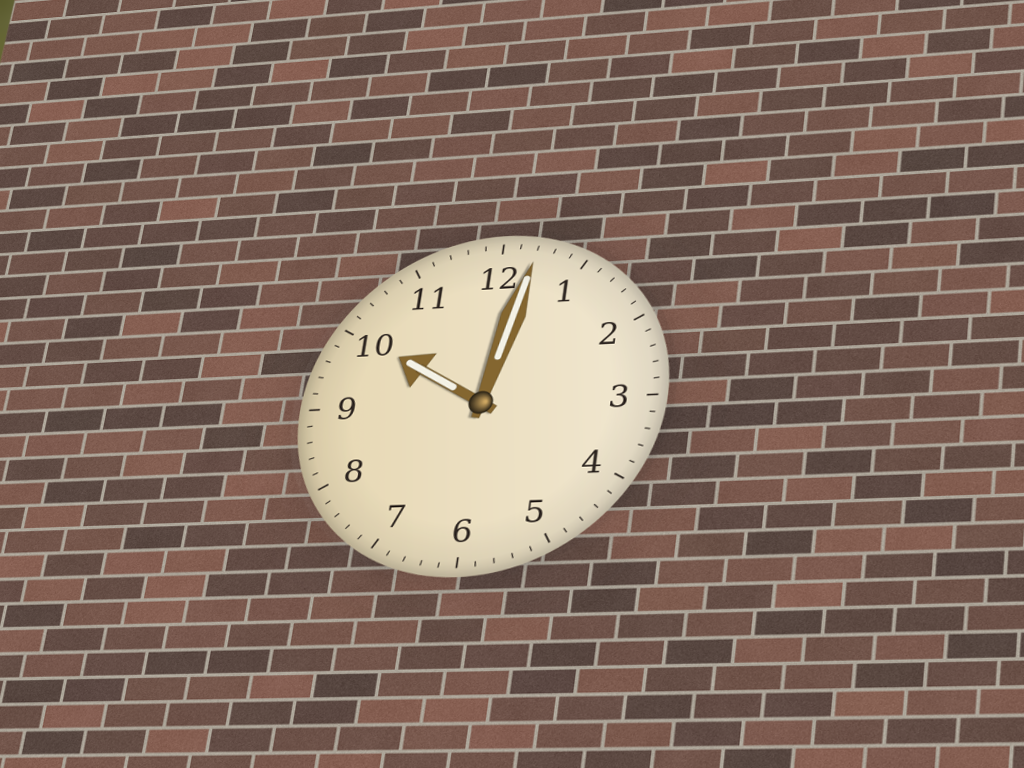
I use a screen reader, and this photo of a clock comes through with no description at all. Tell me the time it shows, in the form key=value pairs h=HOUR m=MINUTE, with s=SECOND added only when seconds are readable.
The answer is h=10 m=2
